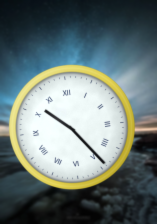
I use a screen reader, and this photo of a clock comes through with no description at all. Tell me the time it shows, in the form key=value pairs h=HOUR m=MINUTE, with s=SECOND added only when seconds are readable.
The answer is h=10 m=24
